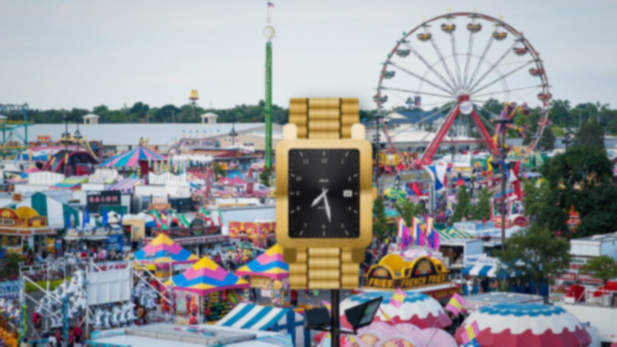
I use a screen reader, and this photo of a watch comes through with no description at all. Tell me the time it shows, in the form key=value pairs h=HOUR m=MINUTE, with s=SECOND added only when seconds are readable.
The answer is h=7 m=28
